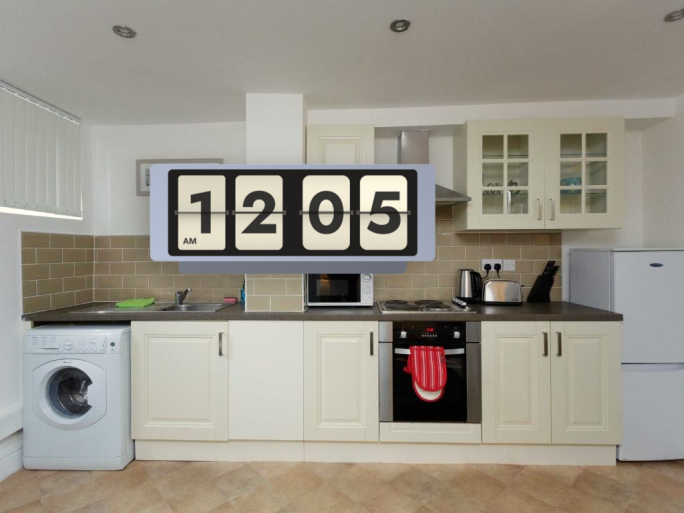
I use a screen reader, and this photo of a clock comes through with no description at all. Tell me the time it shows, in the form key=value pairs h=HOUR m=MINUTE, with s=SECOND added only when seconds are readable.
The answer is h=12 m=5
